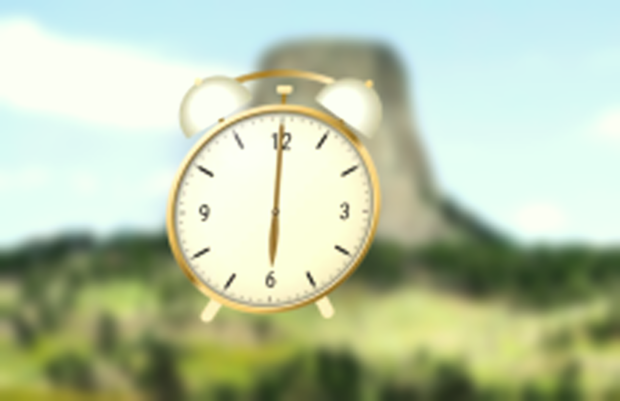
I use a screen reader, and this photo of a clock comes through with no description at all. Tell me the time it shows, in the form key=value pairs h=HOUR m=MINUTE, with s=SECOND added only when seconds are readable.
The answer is h=6 m=0
